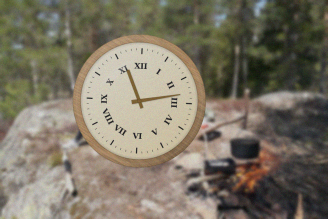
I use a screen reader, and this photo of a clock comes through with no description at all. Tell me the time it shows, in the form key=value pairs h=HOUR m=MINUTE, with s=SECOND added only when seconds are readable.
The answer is h=11 m=13
